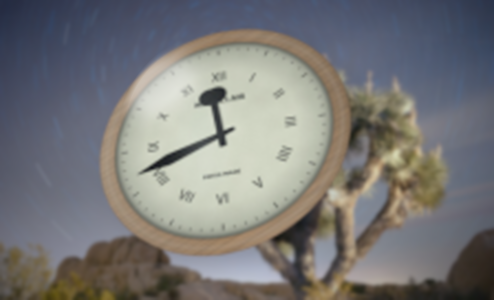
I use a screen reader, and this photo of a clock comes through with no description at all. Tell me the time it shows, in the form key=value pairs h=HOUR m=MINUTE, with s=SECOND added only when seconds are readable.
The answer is h=11 m=42
